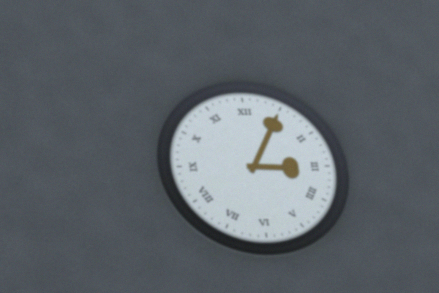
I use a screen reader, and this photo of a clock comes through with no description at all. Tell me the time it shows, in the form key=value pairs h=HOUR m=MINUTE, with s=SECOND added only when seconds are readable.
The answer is h=3 m=5
